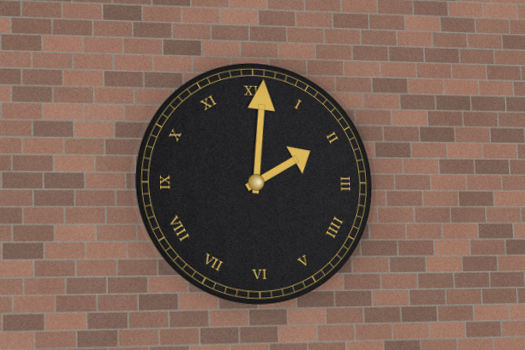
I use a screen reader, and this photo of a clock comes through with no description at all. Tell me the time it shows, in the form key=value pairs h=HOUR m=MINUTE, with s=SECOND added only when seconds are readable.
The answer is h=2 m=1
